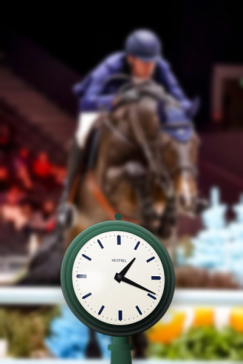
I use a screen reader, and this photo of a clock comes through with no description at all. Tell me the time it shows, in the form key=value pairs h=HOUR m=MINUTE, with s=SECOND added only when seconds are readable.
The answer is h=1 m=19
